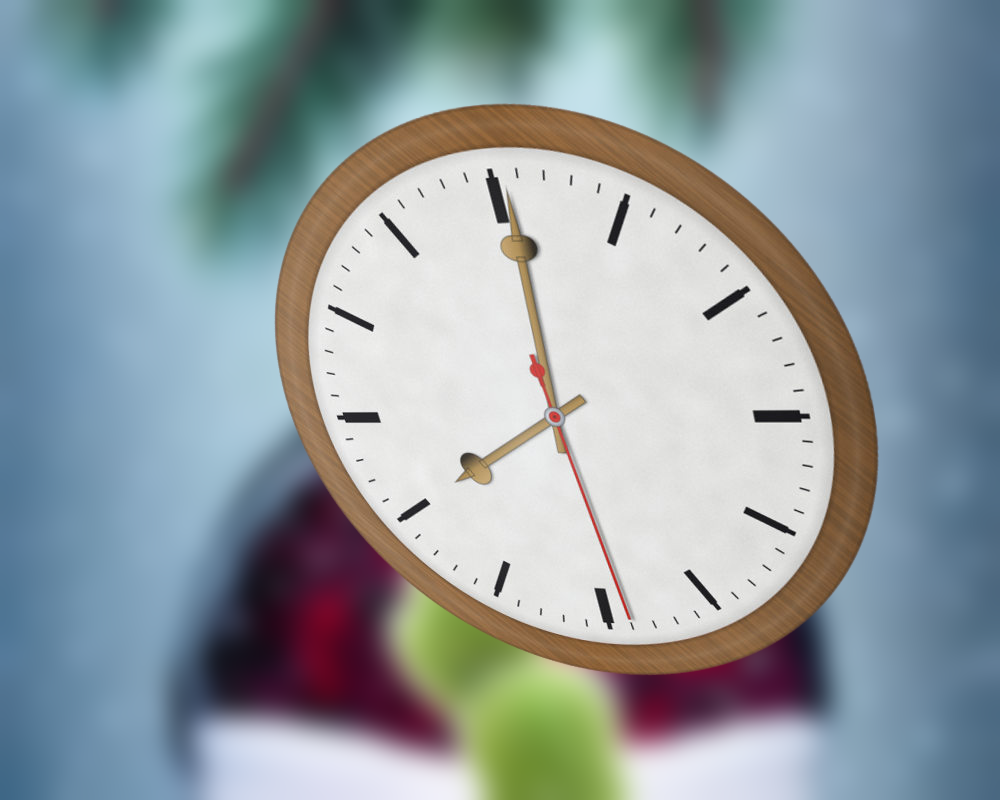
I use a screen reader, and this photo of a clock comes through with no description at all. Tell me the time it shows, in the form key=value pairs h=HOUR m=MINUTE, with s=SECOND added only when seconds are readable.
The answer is h=8 m=0 s=29
